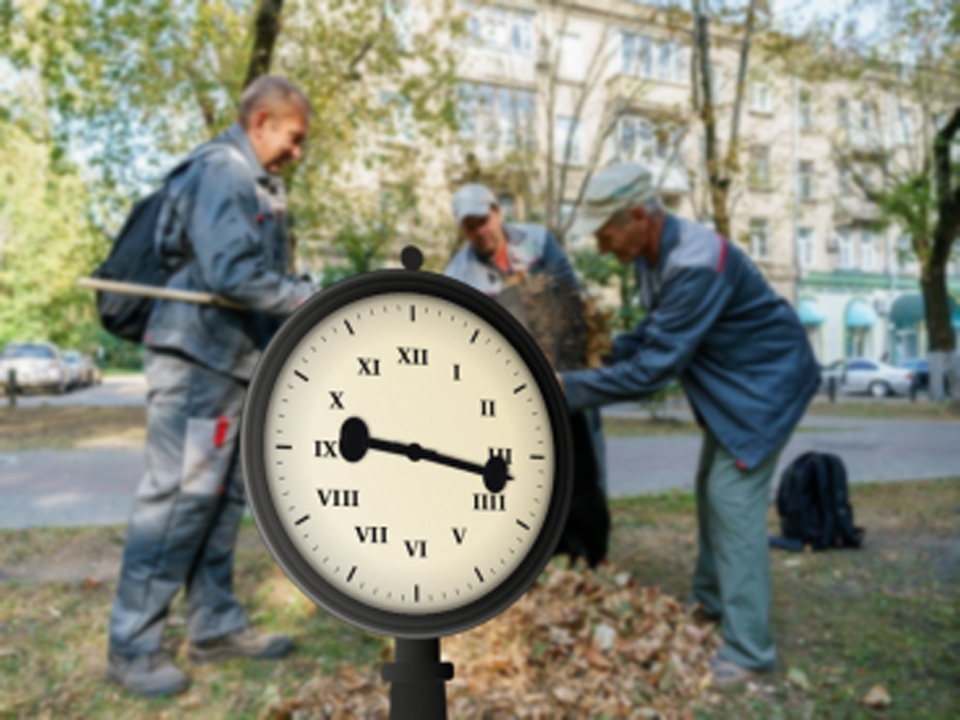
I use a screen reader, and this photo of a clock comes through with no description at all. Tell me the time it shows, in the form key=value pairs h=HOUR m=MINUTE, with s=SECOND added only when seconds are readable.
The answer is h=9 m=17
